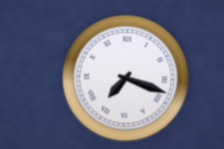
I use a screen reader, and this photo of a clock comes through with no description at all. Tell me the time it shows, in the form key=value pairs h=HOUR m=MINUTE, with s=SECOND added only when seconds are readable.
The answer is h=7 m=18
